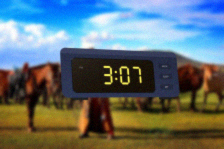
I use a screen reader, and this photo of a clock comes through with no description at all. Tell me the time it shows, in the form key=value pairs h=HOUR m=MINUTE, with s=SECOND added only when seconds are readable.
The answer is h=3 m=7
